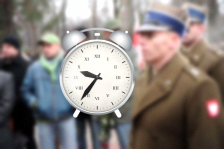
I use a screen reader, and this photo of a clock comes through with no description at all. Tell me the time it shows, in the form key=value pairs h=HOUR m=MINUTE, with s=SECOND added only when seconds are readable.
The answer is h=9 m=36
